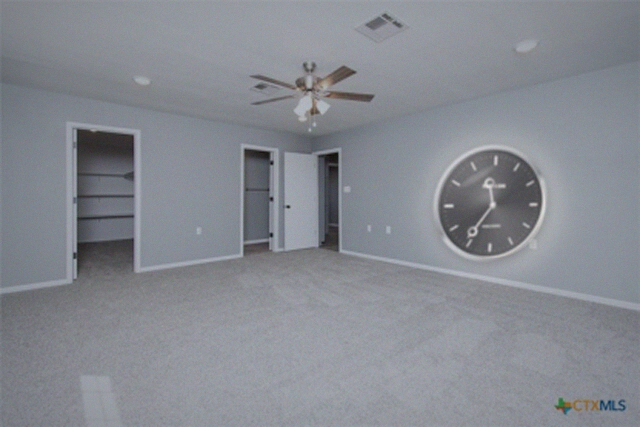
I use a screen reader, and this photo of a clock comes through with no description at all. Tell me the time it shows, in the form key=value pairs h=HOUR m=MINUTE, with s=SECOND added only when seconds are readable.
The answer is h=11 m=36
